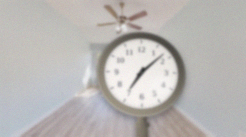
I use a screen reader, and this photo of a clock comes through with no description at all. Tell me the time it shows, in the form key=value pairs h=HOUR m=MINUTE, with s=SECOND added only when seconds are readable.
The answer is h=7 m=8
